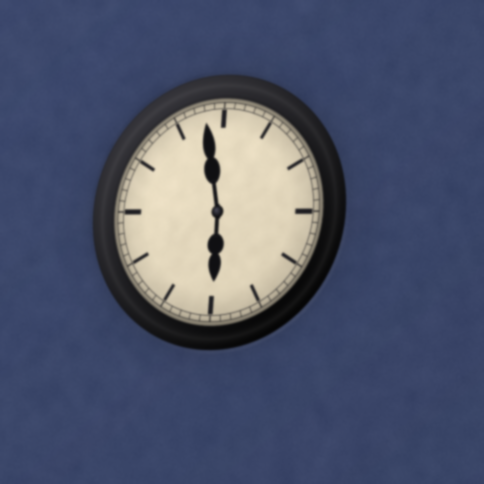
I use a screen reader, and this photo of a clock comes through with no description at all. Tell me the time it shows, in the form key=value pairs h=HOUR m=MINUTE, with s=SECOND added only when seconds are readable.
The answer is h=5 m=58
